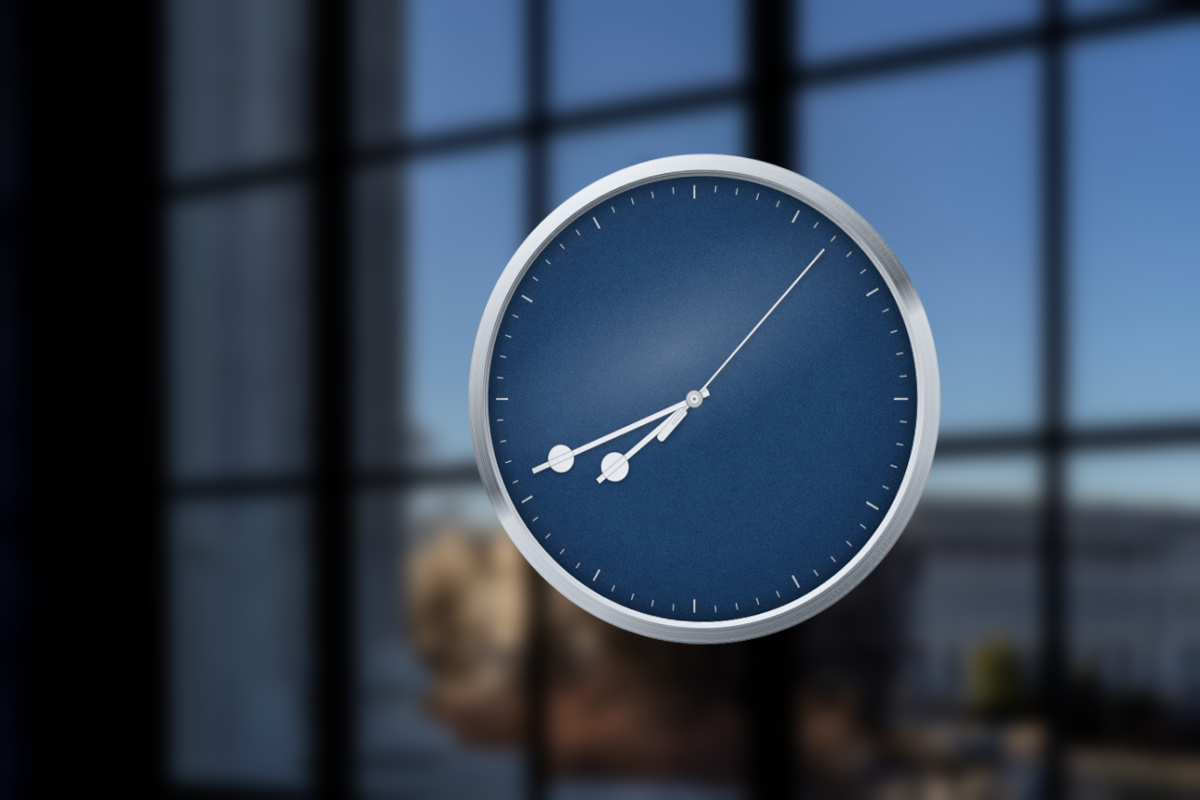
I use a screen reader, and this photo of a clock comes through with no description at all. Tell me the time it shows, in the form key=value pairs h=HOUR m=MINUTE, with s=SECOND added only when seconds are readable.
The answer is h=7 m=41 s=7
